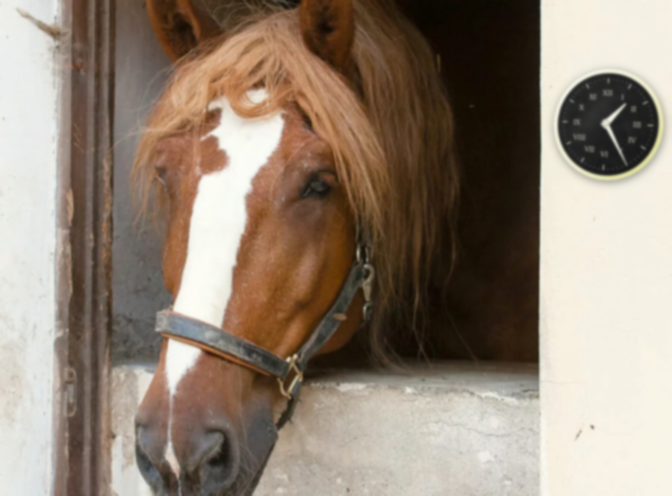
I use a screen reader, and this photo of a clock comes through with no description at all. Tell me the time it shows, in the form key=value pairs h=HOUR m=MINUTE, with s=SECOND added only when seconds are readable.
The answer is h=1 m=25
